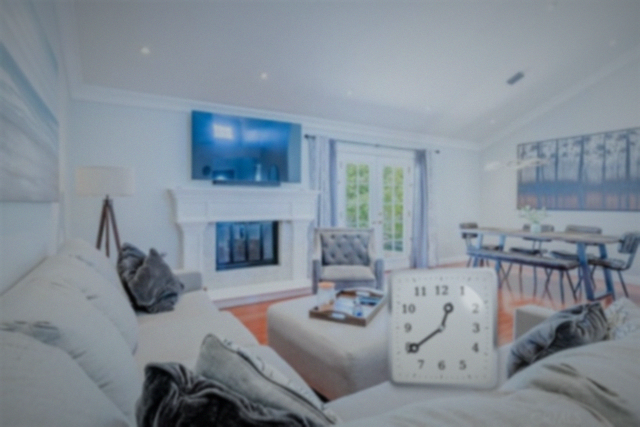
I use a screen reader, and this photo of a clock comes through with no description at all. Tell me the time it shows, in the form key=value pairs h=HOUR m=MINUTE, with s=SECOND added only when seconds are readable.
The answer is h=12 m=39
